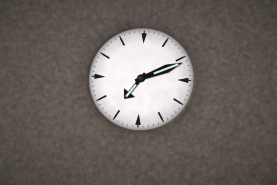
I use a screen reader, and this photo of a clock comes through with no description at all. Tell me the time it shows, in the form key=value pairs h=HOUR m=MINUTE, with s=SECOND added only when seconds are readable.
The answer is h=7 m=11
